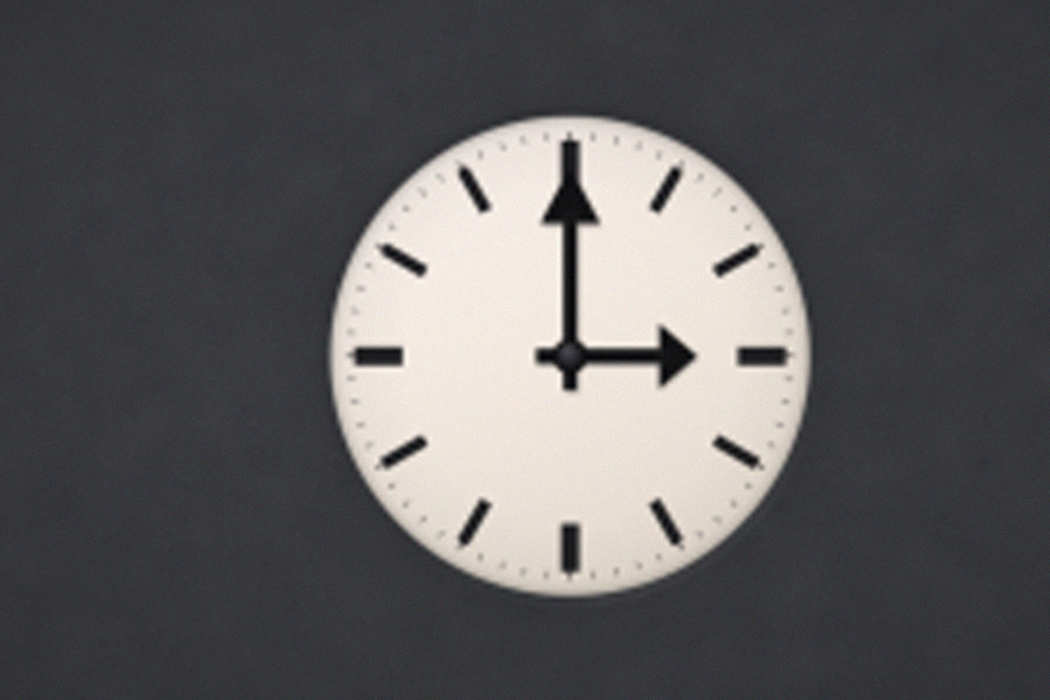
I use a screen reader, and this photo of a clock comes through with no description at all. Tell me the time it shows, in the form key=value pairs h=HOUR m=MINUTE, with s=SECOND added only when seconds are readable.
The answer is h=3 m=0
